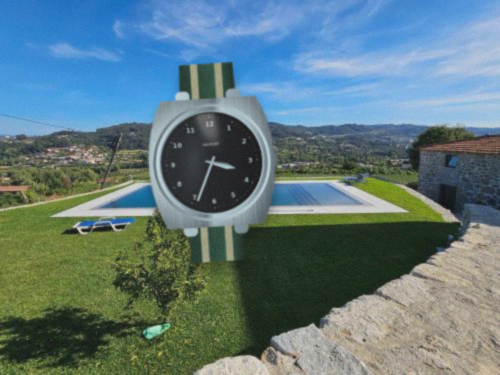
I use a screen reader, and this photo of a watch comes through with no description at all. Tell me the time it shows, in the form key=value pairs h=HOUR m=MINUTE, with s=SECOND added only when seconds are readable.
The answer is h=3 m=34
